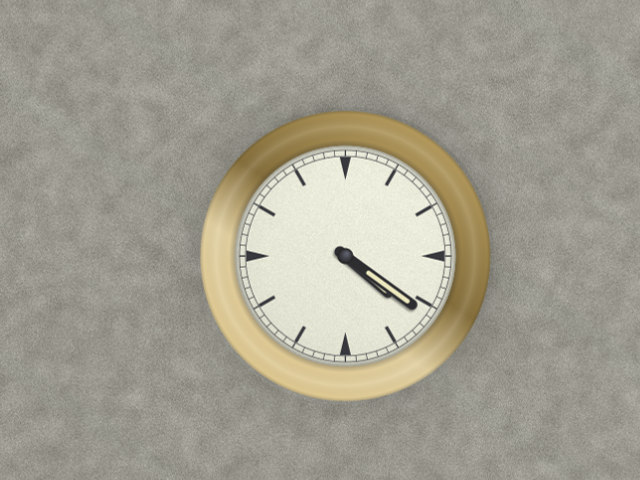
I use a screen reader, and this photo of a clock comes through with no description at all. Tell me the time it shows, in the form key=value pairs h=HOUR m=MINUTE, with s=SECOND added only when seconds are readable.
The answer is h=4 m=21
